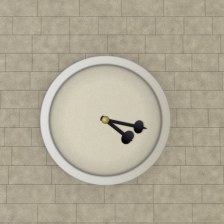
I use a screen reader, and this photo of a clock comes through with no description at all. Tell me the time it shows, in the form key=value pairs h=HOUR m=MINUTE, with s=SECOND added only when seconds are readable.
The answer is h=4 m=17
